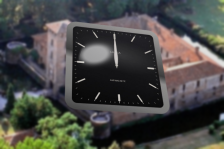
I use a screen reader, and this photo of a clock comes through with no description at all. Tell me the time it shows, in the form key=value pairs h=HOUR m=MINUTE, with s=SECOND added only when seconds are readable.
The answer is h=12 m=0
